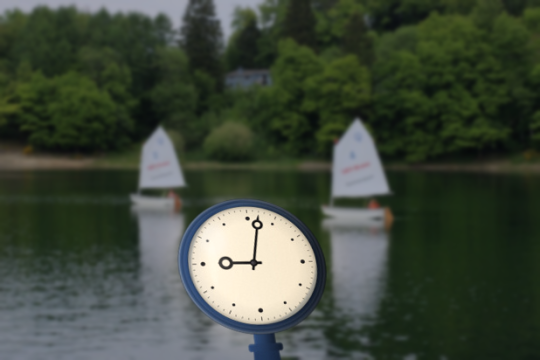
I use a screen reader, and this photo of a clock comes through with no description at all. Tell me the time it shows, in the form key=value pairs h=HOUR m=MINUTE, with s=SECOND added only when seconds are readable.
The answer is h=9 m=2
